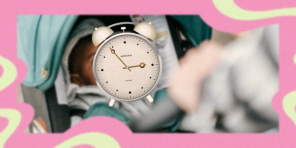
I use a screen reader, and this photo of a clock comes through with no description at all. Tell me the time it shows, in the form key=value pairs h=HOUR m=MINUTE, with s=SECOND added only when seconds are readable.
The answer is h=2 m=54
